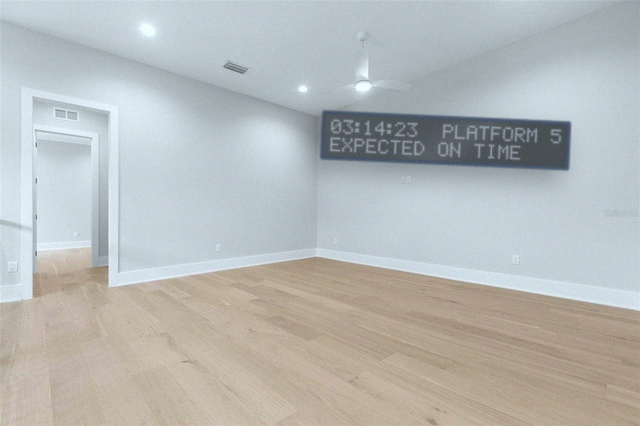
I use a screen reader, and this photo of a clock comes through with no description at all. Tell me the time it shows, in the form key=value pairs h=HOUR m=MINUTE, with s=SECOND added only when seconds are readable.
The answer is h=3 m=14 s=23
